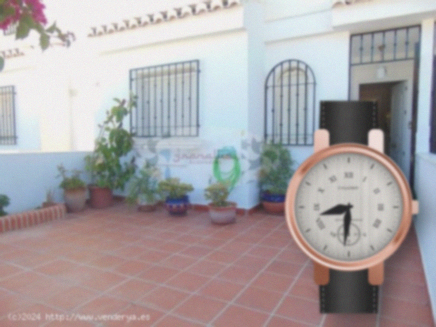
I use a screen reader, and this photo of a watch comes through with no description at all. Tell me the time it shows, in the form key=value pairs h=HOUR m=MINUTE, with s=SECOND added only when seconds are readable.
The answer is h=8 m=31
